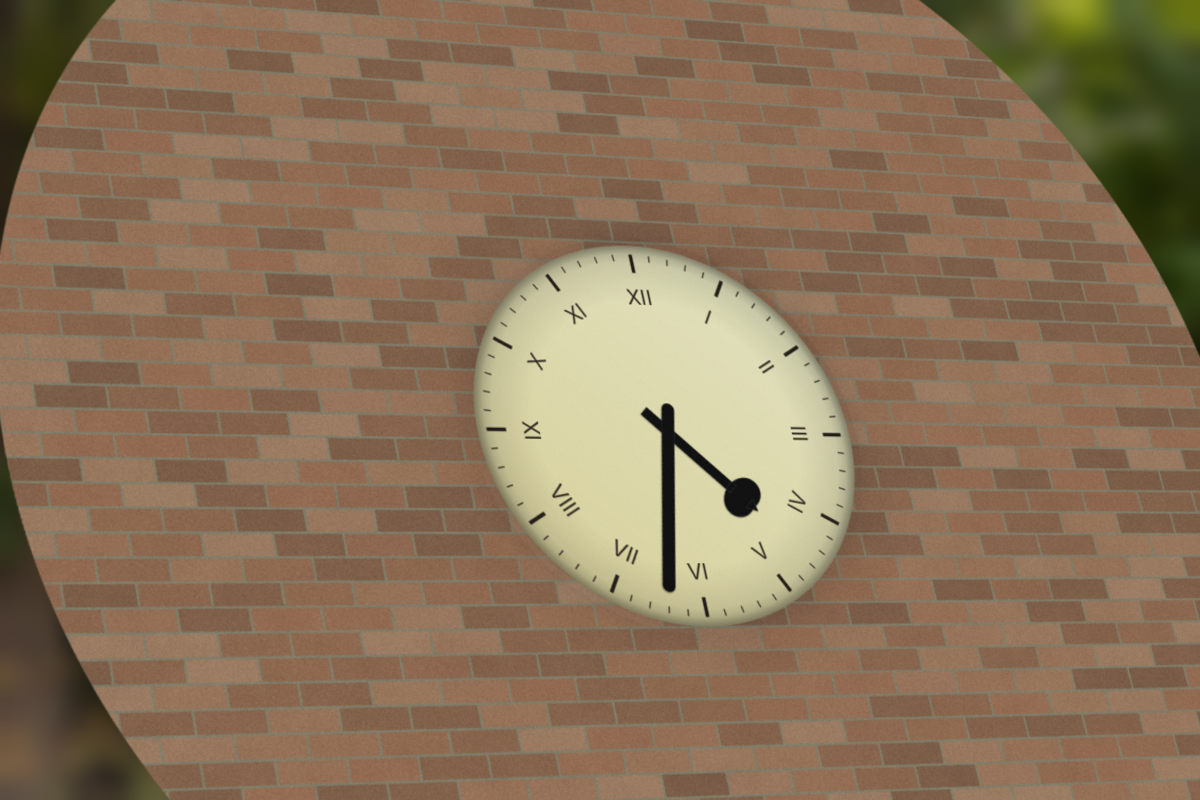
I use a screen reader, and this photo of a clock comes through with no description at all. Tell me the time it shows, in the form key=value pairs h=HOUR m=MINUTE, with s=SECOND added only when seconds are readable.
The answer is h=4 m=32
